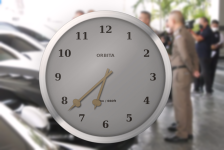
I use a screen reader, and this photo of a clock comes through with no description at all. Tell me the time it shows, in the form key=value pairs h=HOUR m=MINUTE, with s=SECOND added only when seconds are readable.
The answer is h=6 m=38
